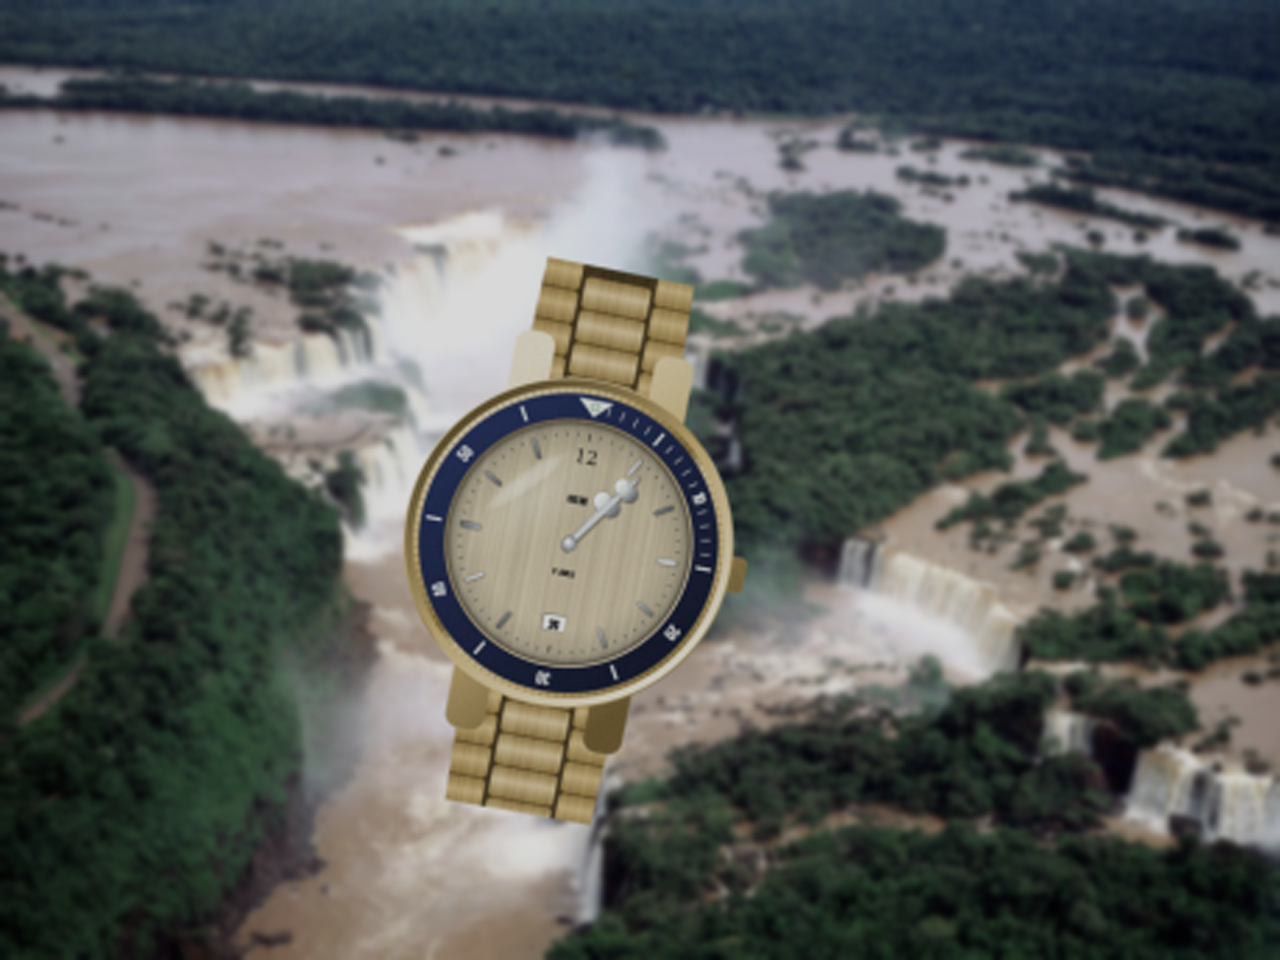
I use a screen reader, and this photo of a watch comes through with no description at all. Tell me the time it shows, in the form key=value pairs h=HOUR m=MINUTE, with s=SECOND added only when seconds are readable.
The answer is h=1 m=6
